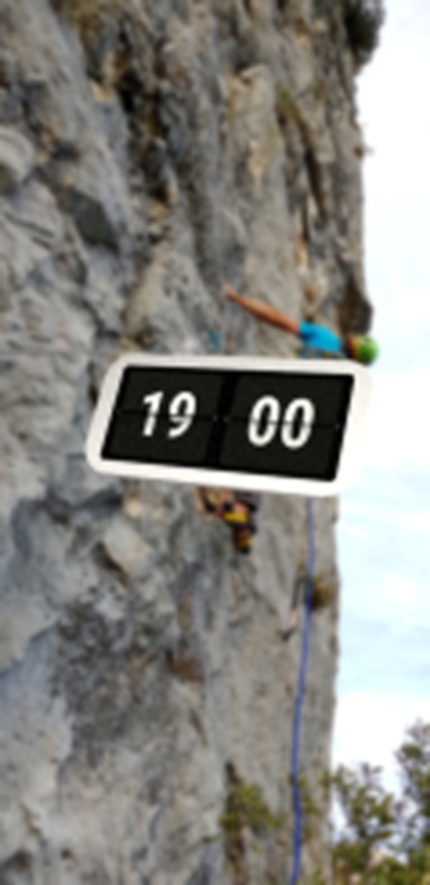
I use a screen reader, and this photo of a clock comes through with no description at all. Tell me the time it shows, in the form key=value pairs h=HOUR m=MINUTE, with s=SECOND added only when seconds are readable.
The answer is h=19 m=0
